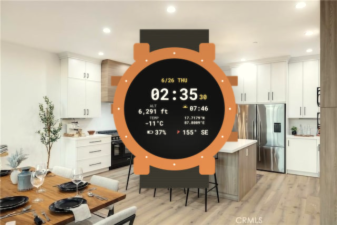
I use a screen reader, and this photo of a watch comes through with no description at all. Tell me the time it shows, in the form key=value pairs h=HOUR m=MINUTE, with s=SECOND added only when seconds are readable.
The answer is h=2 m=35
